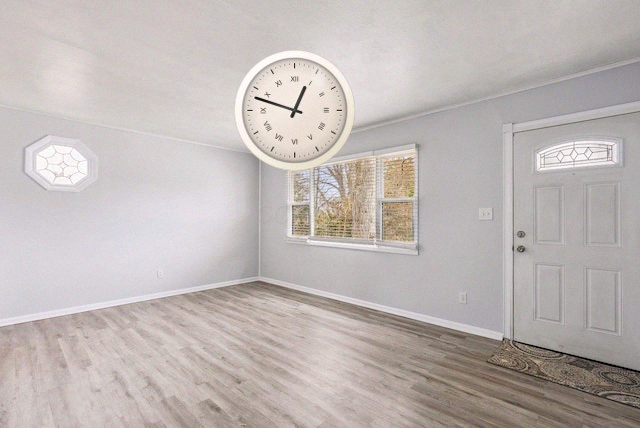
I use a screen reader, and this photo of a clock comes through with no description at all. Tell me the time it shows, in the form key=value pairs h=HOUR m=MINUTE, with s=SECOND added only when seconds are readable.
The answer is h=12 m=48
